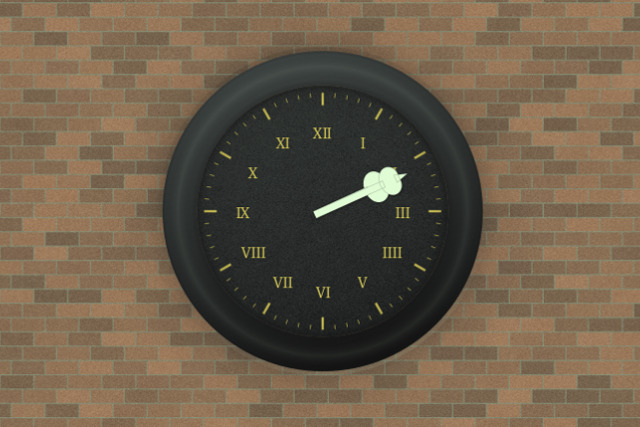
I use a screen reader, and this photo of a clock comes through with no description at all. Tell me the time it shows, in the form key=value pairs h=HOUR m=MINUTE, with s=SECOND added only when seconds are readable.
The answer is h=2 m=11
